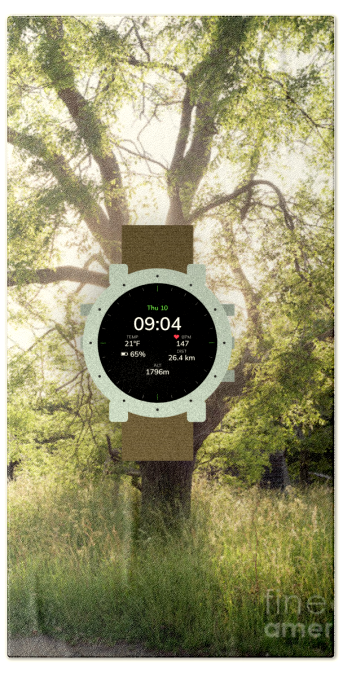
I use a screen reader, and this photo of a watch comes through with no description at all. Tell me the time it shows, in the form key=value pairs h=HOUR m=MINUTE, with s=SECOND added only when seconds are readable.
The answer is h=9 m=4
